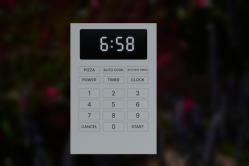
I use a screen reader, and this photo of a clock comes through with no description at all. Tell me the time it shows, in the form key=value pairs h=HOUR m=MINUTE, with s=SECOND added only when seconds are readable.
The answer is h=6 m=58
